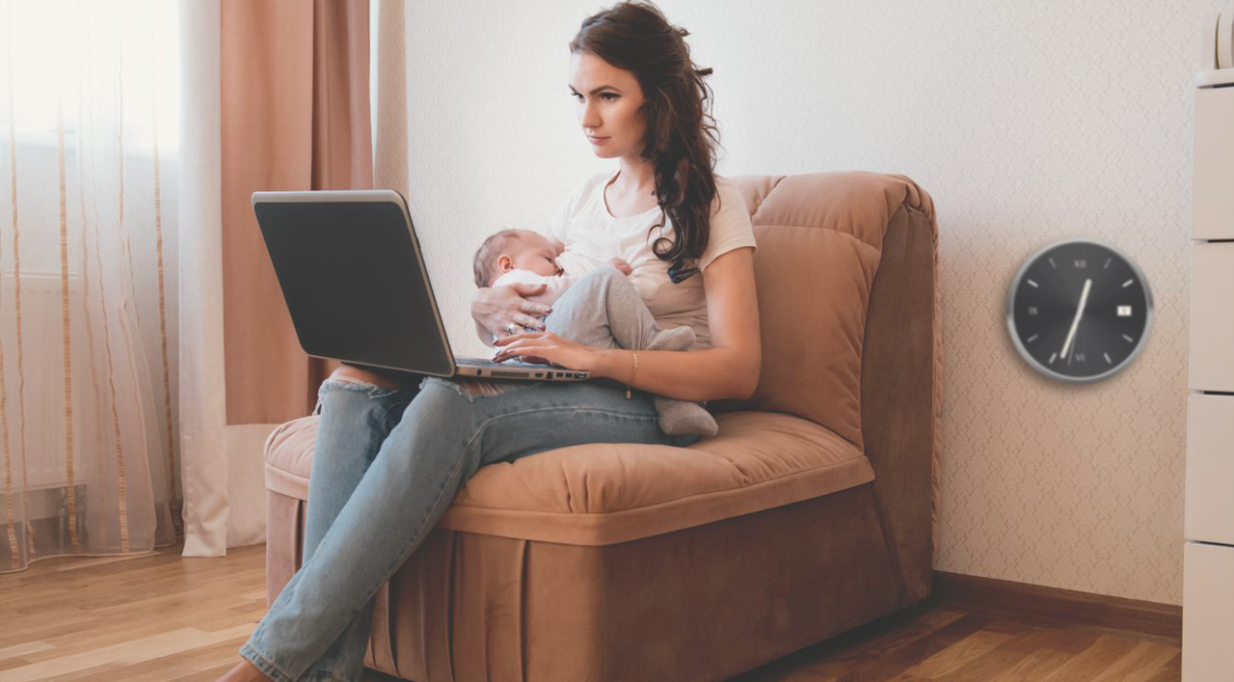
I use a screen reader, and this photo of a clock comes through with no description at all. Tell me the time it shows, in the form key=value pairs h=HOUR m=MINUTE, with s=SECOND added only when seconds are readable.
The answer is h=12 m=33 s=32
